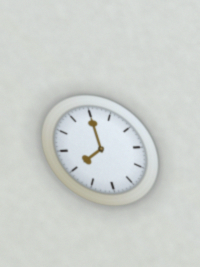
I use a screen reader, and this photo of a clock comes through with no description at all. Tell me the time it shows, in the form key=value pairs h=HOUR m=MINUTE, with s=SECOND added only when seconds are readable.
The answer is h=8 m=0
